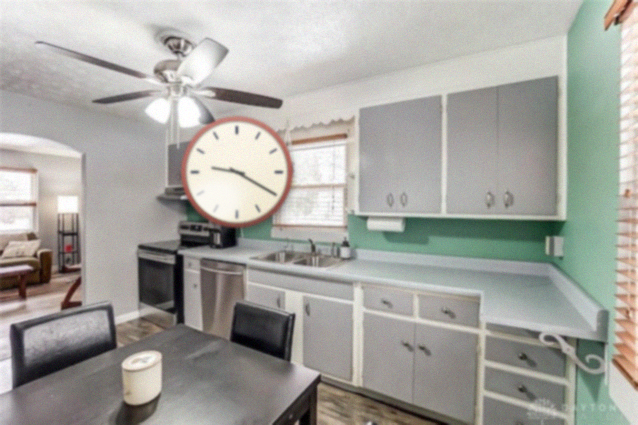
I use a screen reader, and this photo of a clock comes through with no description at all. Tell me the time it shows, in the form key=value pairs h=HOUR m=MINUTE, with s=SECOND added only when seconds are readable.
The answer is h=9 m=20
